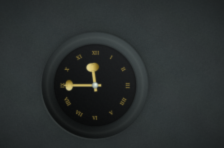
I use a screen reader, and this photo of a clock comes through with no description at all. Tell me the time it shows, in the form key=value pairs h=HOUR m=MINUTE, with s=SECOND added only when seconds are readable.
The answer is h=11 m=45
